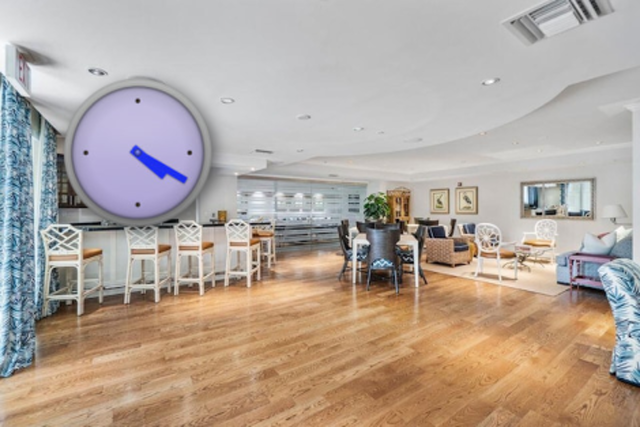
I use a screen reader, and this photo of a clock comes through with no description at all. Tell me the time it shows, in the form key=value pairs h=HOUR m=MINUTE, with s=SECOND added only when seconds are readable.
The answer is h=4 m=20
